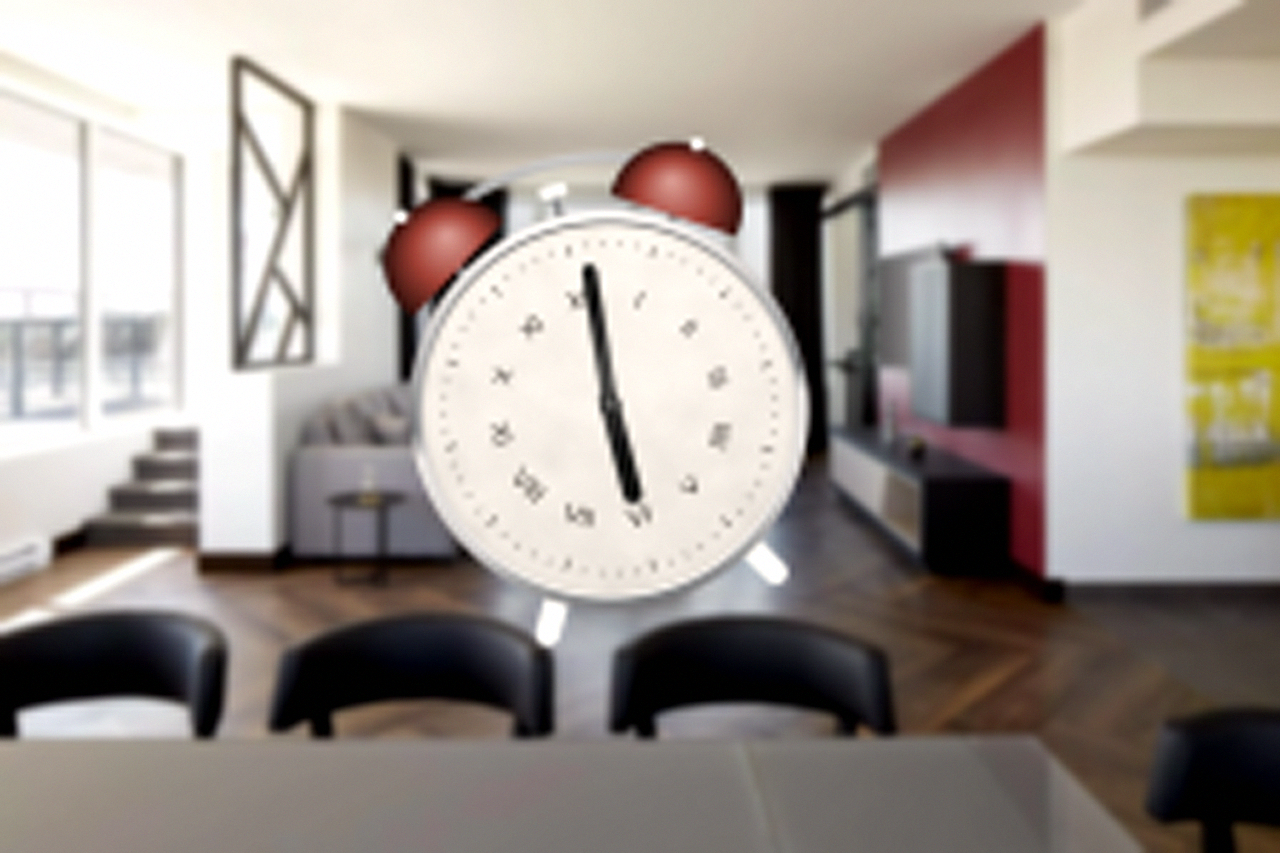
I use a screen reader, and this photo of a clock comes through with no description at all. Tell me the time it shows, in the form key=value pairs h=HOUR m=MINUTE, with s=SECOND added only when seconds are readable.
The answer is h=6 m=1
